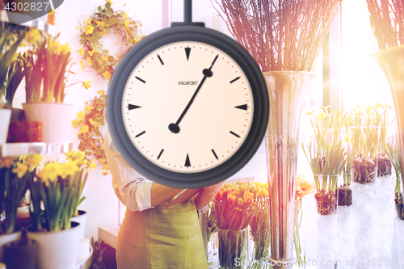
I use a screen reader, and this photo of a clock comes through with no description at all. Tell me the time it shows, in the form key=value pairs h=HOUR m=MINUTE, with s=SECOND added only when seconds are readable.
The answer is h=7 m=5
